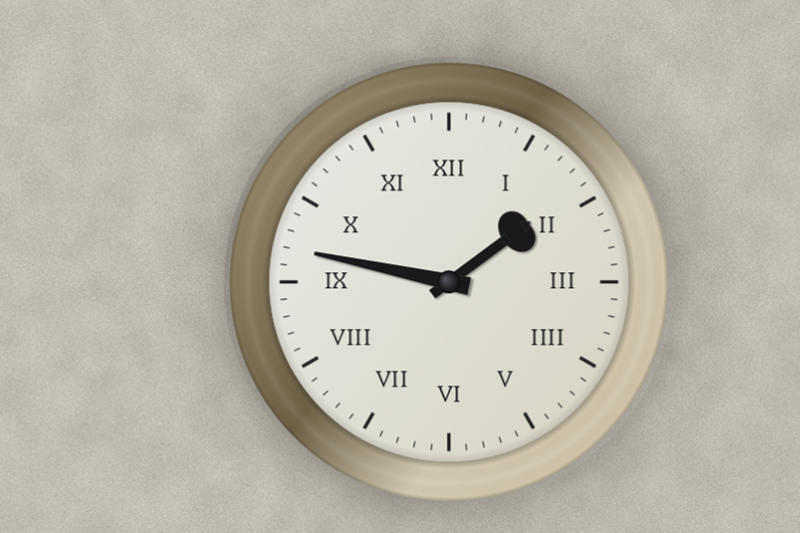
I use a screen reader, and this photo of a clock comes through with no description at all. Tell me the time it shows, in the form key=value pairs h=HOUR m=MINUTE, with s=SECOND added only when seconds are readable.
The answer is h=1 m=47
